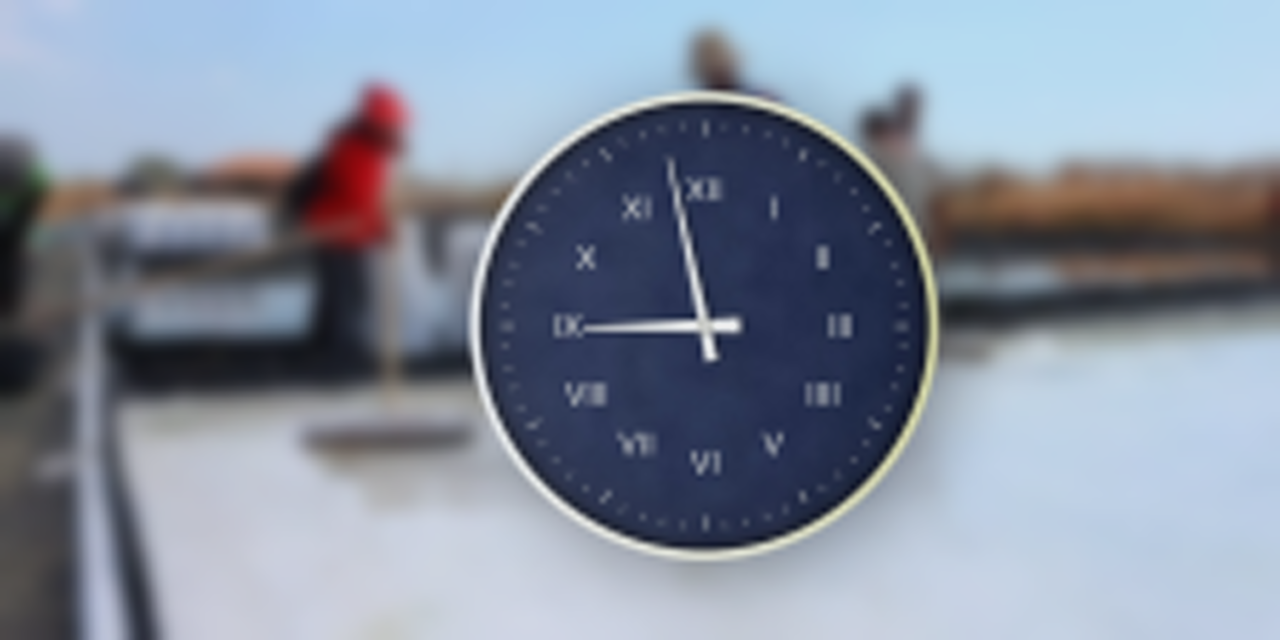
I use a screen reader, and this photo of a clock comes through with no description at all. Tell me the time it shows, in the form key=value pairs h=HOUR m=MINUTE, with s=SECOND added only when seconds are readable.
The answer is h=8 m=58
